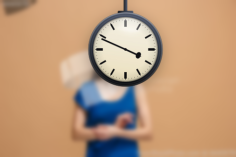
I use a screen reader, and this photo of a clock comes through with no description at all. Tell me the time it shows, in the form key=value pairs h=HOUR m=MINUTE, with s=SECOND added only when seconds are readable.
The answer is h=3 m=49
